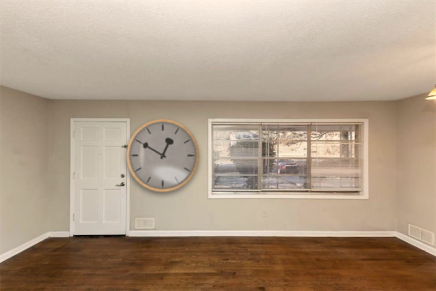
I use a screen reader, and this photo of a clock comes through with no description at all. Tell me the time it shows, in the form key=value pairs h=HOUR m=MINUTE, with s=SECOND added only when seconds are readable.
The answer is h=12 m=50
